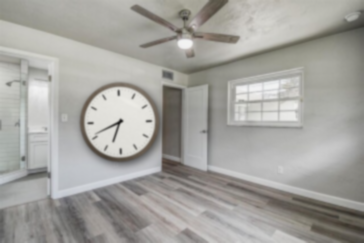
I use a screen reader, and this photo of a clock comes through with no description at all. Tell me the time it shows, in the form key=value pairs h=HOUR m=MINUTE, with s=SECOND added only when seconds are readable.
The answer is h=6 m=41
